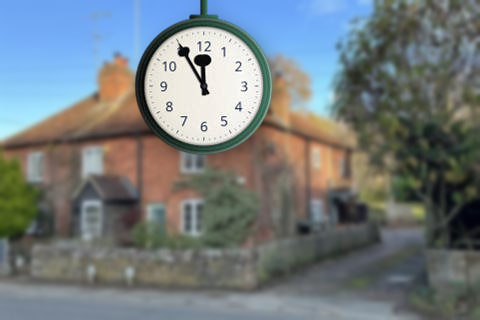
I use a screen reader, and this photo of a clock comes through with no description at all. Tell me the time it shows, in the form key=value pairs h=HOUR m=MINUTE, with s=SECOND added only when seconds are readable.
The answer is h=11 m=55
